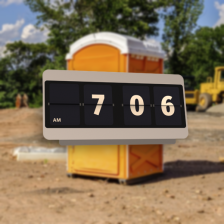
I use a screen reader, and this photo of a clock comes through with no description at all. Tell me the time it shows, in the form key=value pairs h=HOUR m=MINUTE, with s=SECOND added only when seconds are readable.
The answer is h=7 m=6
